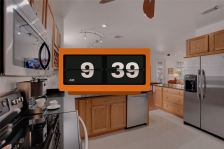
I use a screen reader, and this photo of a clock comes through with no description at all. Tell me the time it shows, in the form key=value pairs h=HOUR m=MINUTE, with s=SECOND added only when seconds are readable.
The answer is h=9 m=39
